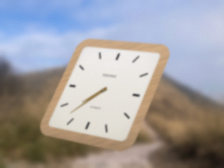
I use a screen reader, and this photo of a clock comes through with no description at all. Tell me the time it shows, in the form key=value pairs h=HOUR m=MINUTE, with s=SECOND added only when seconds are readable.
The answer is h=7 m=37
